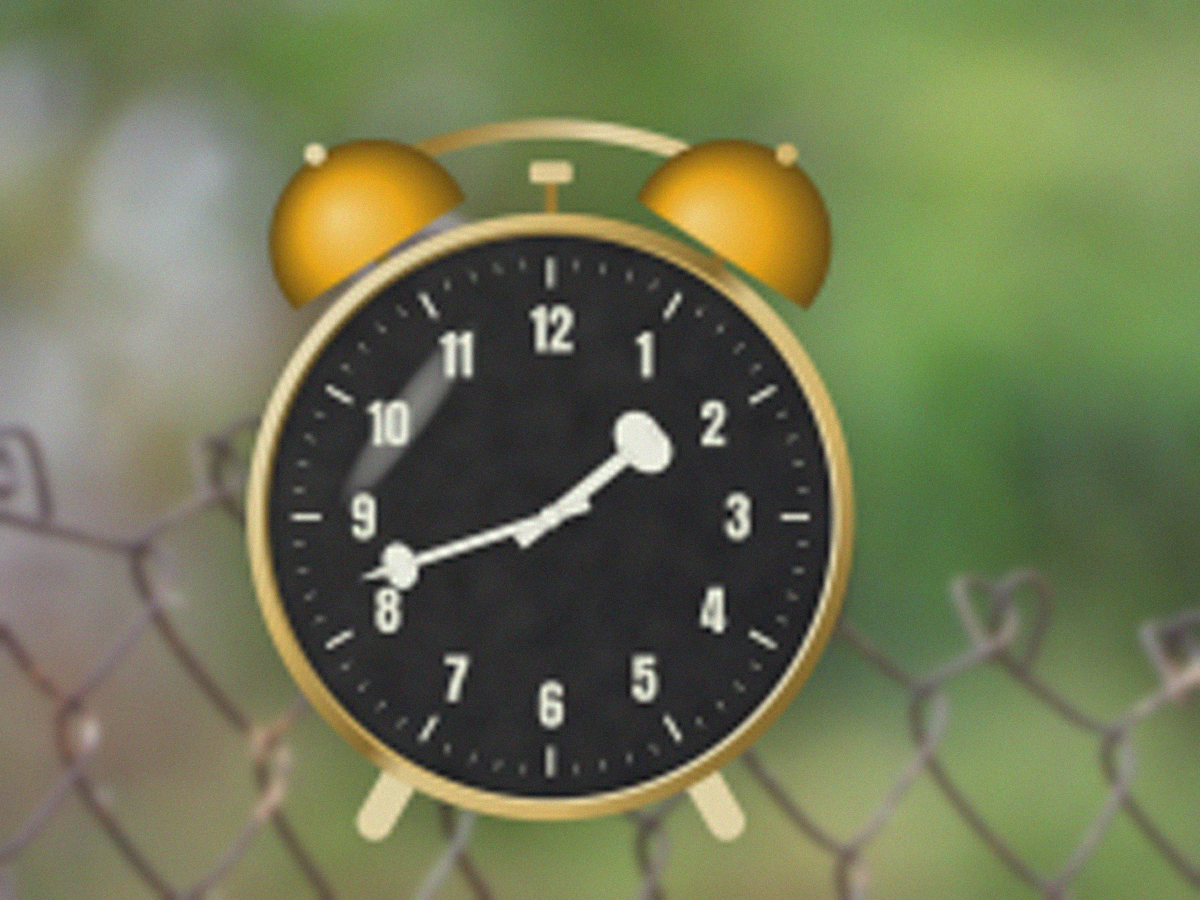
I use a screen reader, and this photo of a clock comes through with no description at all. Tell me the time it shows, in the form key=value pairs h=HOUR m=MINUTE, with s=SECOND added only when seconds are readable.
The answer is h=1 m=42
